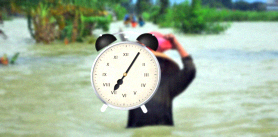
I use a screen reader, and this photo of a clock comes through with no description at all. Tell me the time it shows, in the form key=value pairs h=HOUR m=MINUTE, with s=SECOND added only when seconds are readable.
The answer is h=7 m=5
